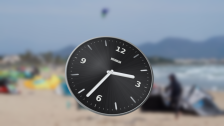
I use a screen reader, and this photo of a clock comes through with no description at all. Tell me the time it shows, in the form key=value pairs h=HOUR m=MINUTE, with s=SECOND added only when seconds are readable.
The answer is h=2 m=33
